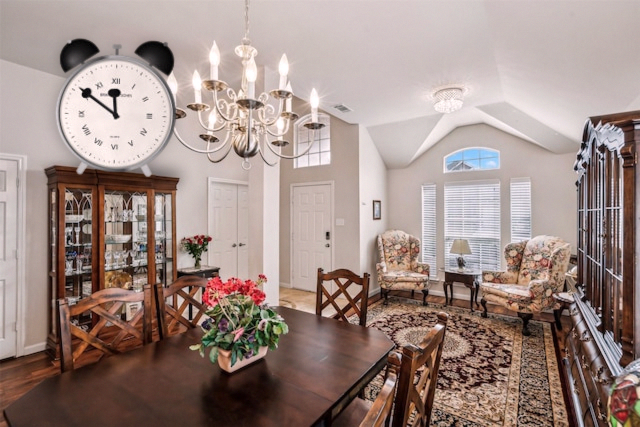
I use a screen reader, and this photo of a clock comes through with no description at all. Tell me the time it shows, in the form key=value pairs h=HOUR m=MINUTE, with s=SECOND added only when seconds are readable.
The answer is h=11 m=51
